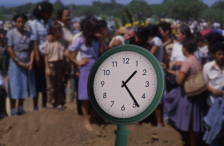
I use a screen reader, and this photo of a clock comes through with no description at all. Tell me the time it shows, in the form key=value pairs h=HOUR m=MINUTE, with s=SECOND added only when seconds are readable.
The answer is h=1 m=24
